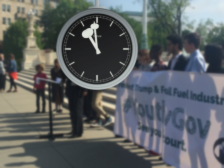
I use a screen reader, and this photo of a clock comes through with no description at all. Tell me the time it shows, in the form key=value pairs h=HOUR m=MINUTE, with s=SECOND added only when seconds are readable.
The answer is h=10 m=59
